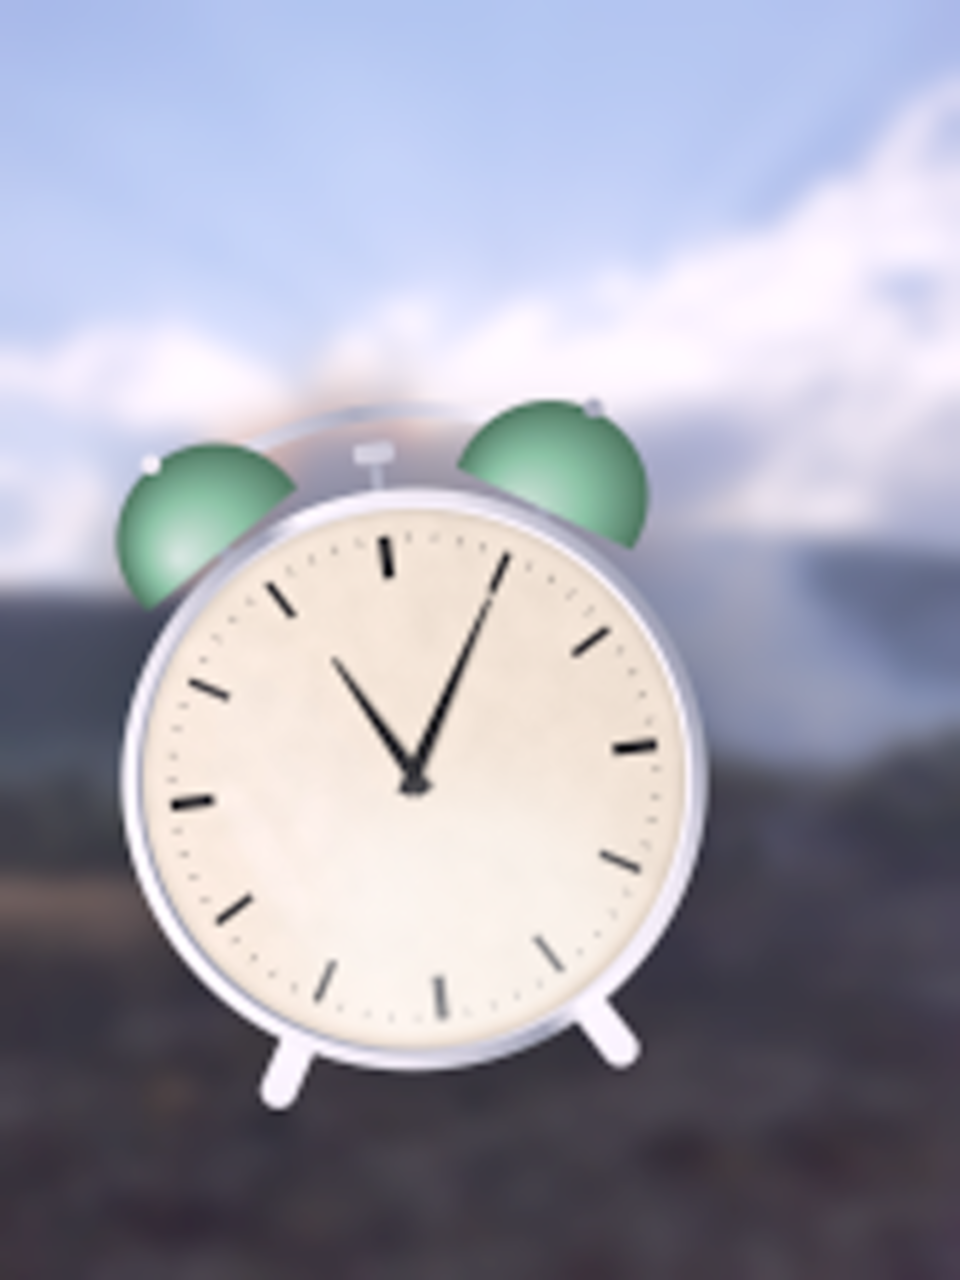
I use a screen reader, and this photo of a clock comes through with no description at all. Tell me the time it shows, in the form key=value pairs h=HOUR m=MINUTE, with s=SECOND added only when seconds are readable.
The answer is h=11 m=5
